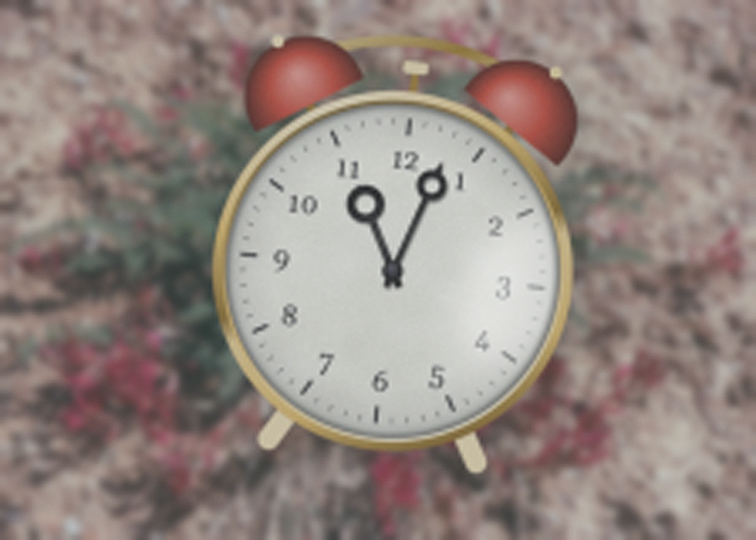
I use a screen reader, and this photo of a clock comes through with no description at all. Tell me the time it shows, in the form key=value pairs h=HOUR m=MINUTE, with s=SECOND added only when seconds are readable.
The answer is h=11 m=3
